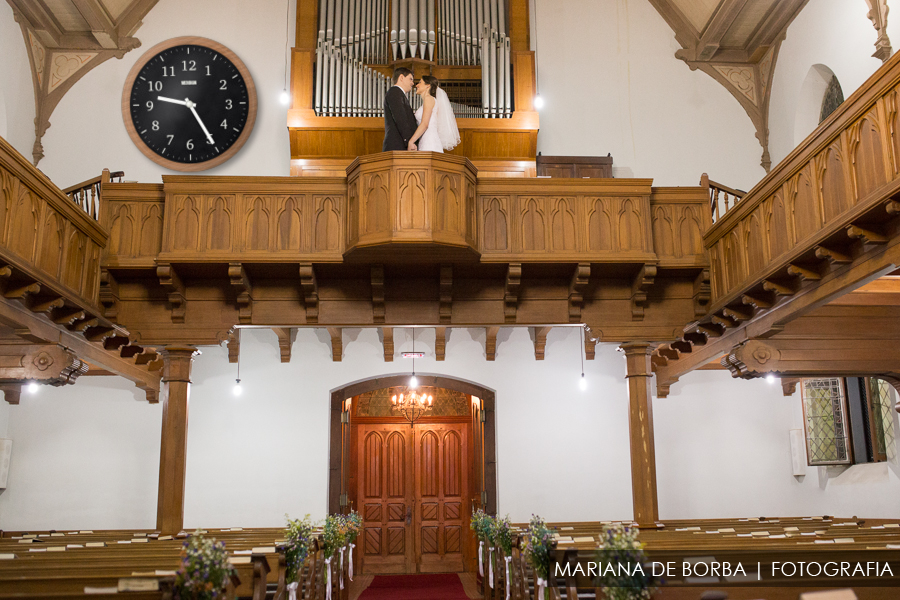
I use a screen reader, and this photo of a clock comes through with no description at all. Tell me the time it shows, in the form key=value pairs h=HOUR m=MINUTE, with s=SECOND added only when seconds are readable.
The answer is h=9 m=25
